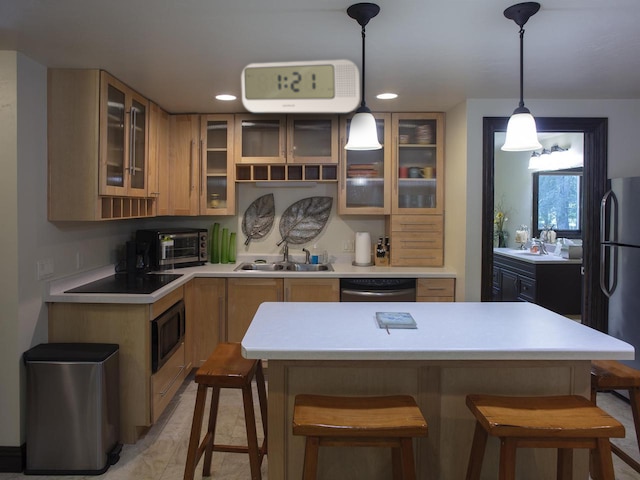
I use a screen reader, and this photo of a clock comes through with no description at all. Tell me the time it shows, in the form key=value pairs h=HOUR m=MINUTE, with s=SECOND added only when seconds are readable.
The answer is h=1 m=21
